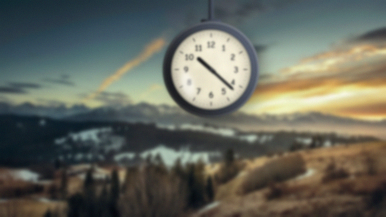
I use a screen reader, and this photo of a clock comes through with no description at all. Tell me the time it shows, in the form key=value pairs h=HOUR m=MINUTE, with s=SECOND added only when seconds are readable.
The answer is h=10 m=22
